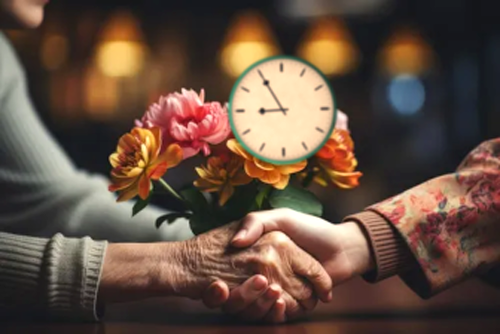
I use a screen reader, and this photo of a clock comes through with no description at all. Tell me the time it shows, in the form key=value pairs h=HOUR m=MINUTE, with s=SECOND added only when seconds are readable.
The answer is h=8 m=55
